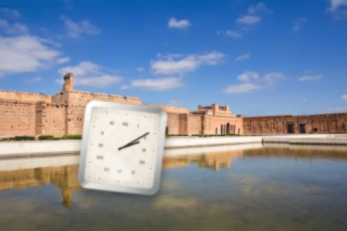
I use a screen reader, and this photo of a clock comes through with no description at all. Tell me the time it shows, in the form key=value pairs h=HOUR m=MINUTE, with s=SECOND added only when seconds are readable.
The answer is h=2 m=9
